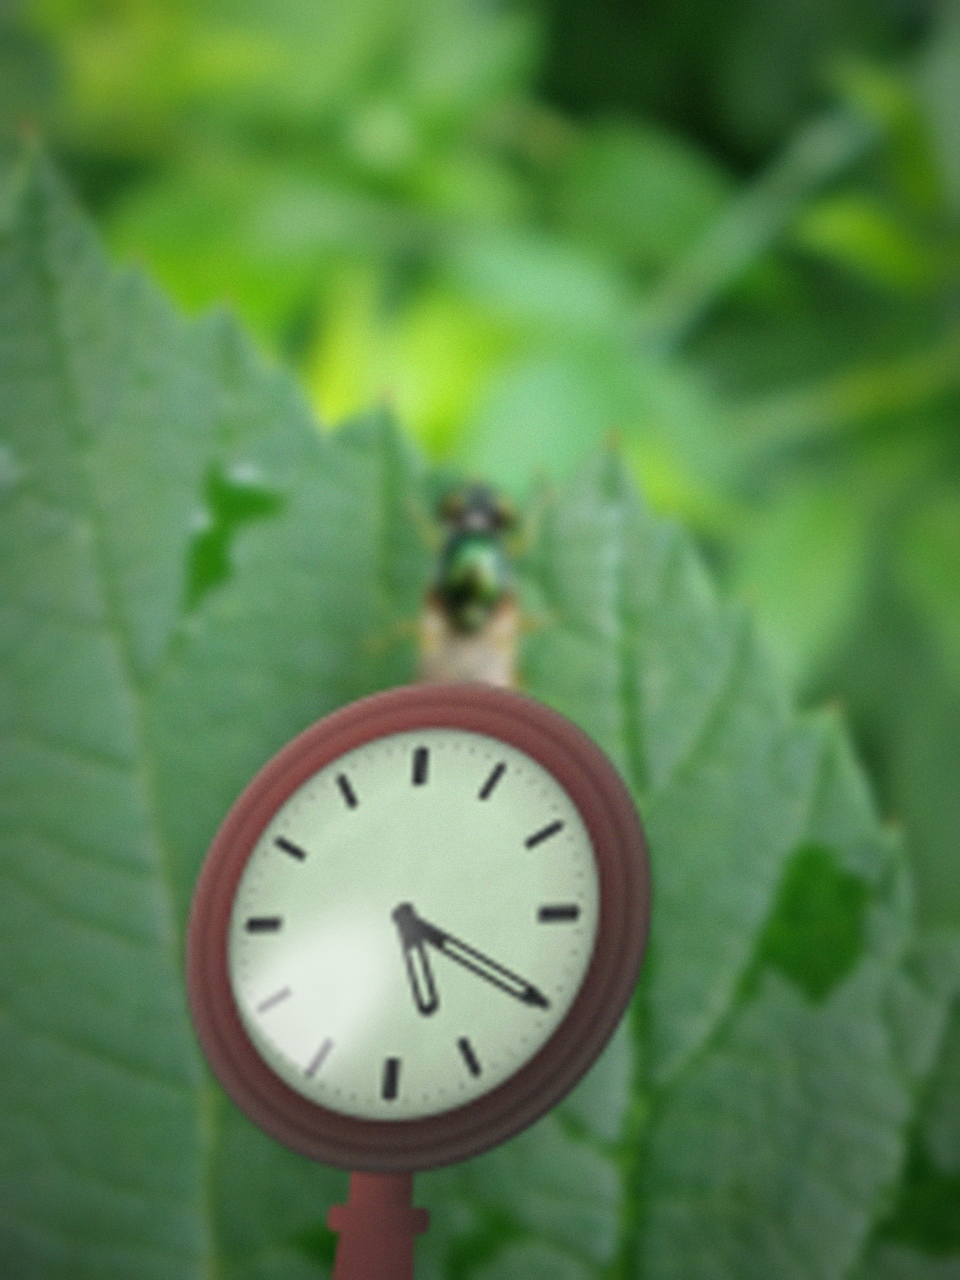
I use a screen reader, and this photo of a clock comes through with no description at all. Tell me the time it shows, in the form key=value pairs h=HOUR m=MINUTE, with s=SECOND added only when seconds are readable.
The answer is h=5 m=20
